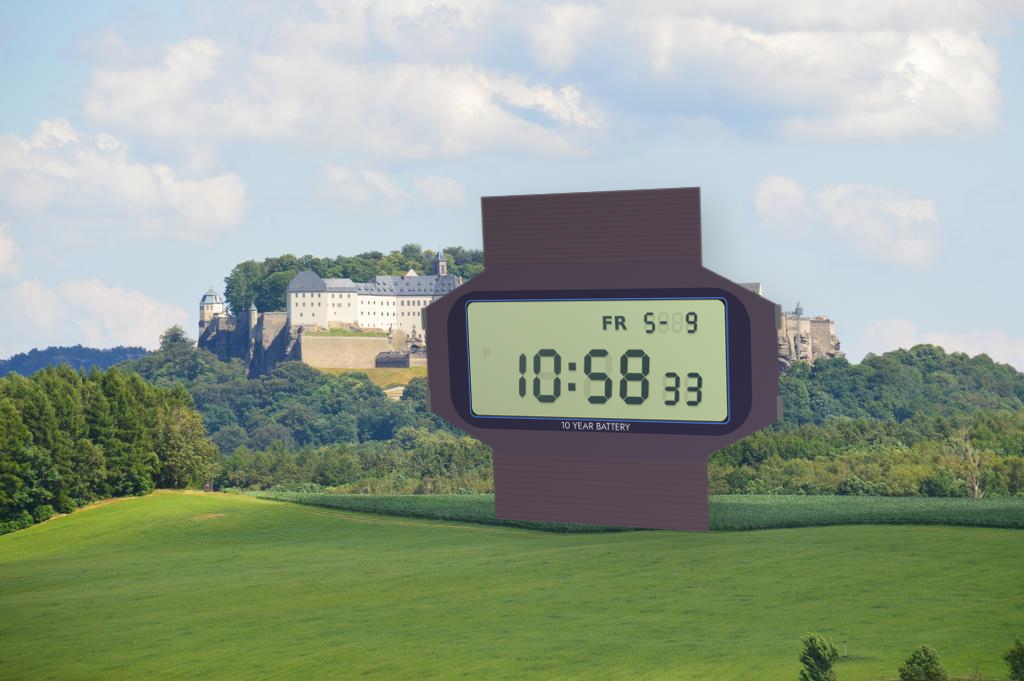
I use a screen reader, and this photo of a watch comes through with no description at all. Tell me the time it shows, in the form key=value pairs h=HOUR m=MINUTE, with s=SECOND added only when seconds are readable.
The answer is h=10 m=58 s=33
